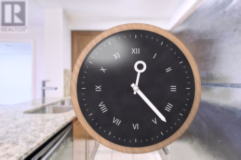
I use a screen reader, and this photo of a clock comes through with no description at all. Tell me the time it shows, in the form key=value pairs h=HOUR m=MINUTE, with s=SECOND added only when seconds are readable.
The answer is h=12 m=23
